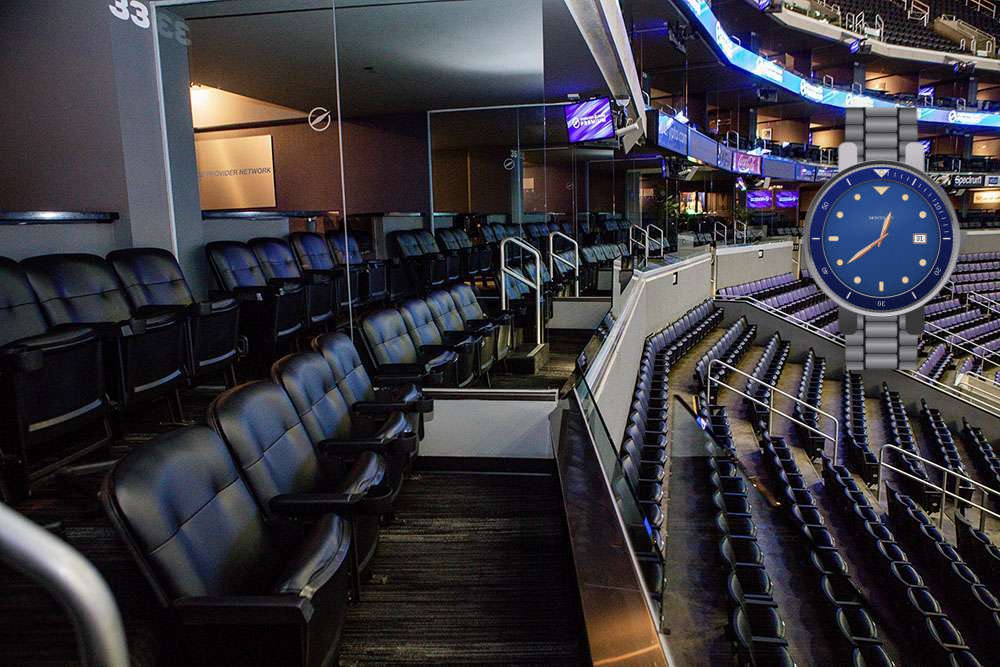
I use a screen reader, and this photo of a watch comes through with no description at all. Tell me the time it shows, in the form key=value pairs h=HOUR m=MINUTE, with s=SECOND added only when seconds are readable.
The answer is h=12 m=39
